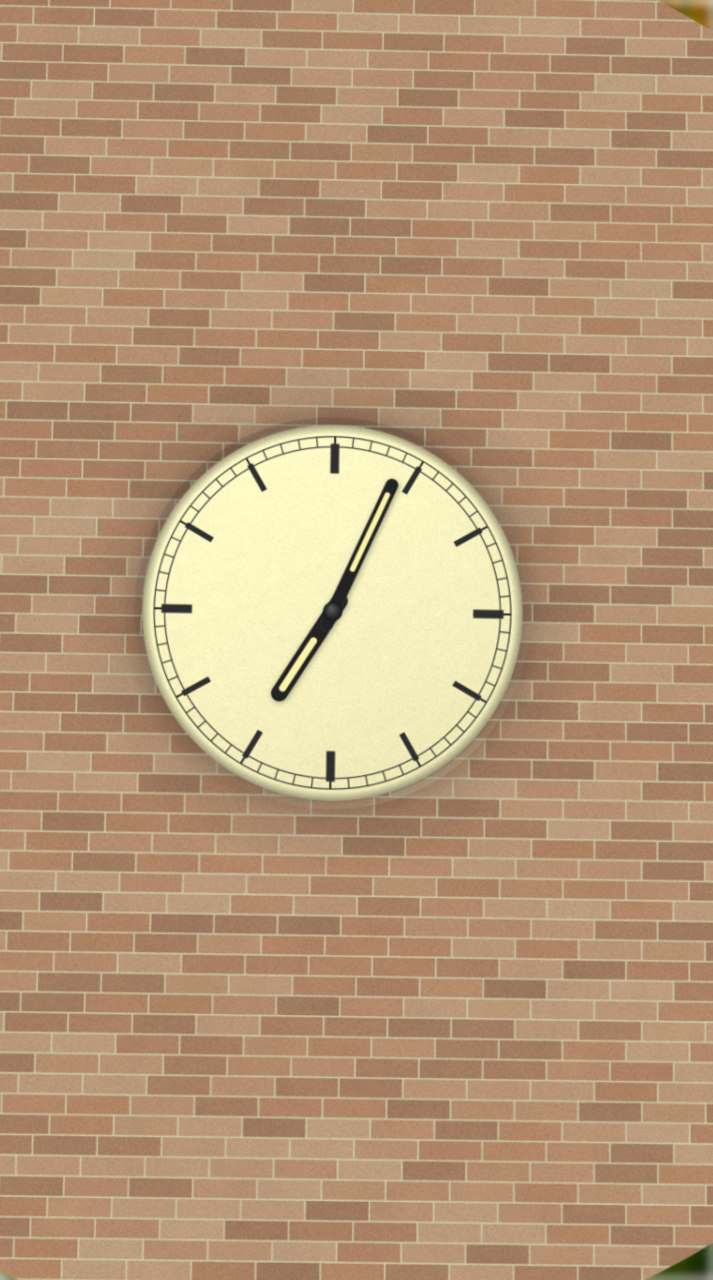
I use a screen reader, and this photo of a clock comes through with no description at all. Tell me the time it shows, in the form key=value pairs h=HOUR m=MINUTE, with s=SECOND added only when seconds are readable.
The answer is h=7 m=4
